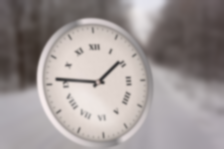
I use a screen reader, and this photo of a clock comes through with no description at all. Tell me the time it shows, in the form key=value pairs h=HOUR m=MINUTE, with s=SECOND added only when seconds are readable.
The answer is h=1 m=46
